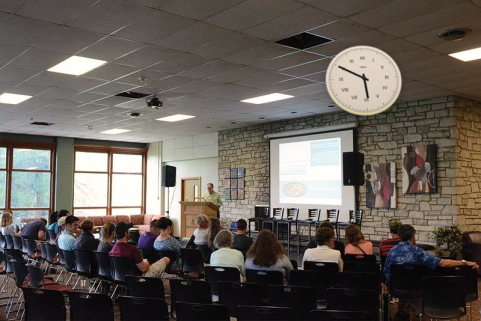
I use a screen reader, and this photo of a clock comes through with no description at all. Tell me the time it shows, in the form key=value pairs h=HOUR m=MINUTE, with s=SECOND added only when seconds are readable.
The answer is h=5 m=50
